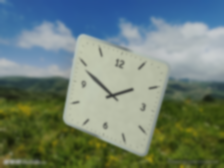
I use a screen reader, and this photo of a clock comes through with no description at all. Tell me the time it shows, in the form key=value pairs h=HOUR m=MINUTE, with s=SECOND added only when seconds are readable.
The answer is h=1 m=49
